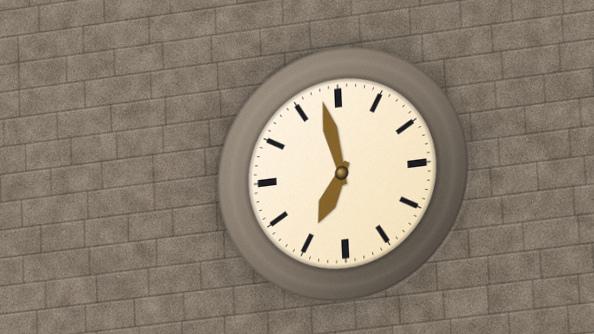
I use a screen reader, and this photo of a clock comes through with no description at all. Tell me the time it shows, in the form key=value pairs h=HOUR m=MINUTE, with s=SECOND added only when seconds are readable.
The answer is h=6 m=58
